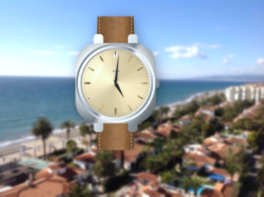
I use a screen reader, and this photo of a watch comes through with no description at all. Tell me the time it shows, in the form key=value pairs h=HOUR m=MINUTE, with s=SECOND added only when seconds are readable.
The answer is h=5 m=1
